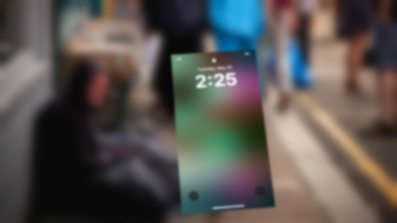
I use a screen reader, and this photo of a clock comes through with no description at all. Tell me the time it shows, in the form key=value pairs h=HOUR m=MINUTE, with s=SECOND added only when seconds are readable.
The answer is h=2 m=25
